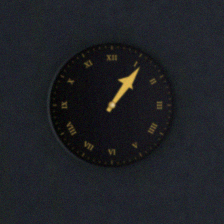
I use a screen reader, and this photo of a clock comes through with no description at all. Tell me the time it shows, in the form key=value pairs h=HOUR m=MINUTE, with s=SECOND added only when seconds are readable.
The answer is h=1 m=6
